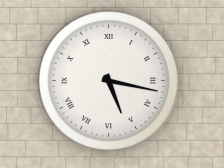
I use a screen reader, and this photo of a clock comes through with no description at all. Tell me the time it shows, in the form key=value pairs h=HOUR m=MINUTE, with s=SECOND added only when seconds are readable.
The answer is h=5 m=17
